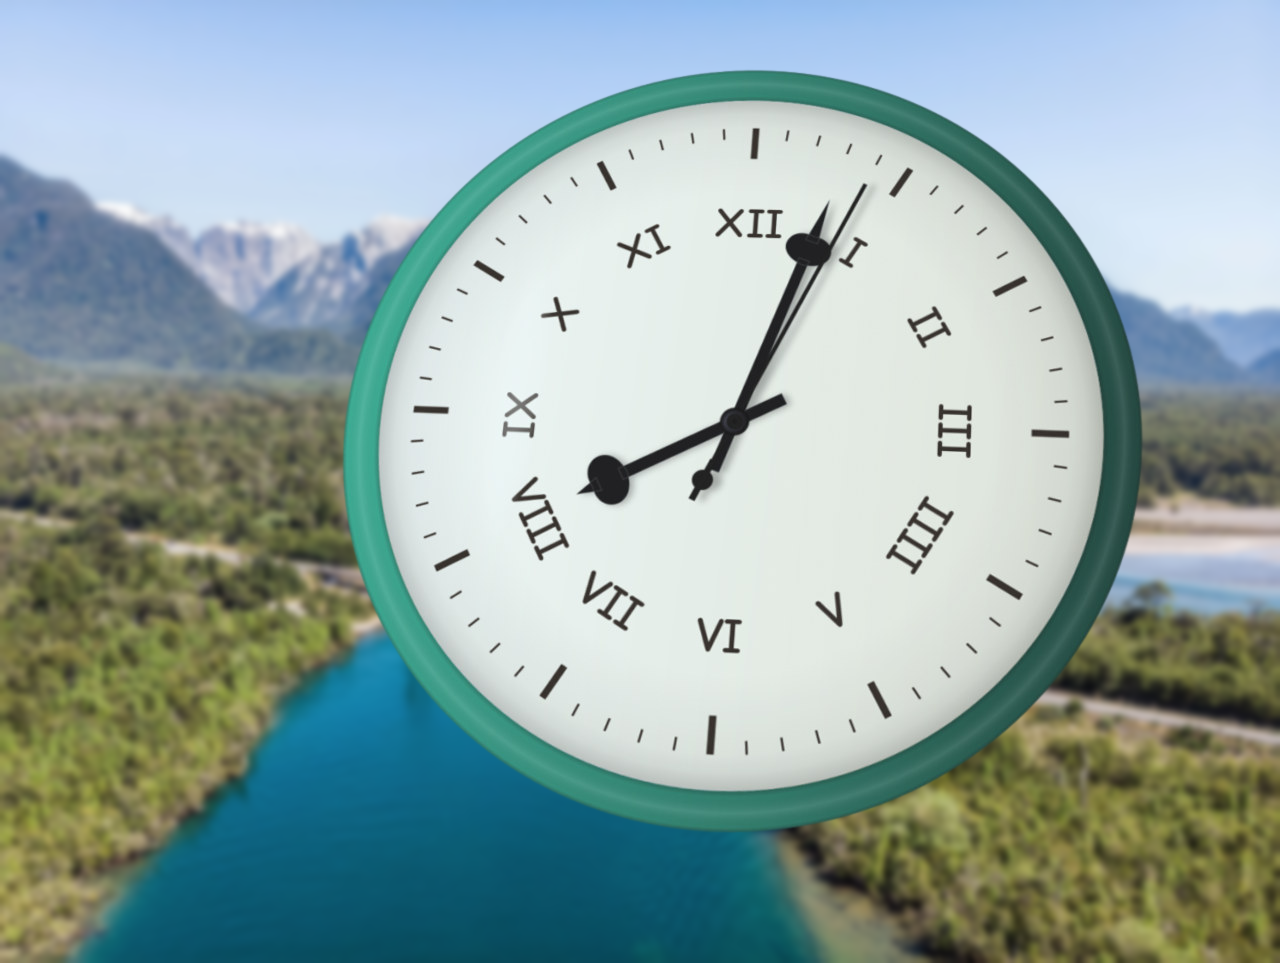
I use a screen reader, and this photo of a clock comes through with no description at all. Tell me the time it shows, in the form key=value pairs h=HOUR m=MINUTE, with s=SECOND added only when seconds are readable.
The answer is h=8 m=3 s=4
